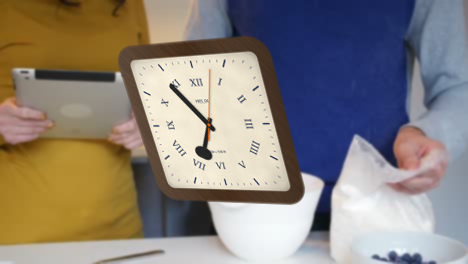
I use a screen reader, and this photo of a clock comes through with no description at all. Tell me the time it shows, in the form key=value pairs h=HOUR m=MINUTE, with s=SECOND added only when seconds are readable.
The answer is h=6 m=54 s=3
